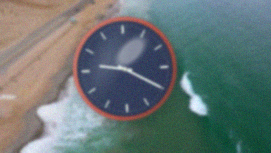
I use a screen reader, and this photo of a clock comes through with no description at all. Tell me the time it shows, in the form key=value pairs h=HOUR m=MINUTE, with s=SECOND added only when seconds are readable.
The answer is h=9 m=20
